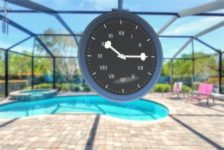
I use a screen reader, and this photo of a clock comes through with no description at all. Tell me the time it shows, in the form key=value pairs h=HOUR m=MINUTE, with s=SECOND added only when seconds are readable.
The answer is h=10 m=15
